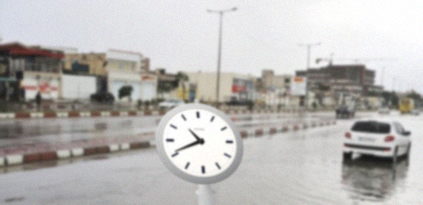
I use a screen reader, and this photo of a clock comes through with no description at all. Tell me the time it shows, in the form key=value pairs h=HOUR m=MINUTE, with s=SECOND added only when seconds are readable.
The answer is h=10 m=41
